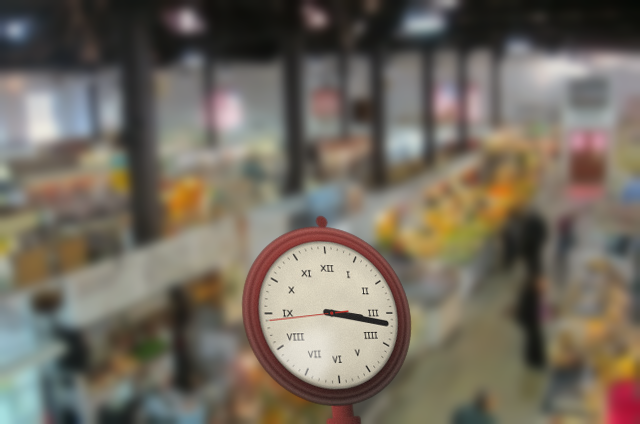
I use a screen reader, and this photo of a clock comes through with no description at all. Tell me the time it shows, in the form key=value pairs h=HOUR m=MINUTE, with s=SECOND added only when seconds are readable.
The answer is h=3 m=16 s=44
